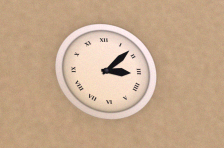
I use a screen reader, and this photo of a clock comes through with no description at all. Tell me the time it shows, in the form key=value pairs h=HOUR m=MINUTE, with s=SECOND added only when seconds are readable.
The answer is h=3 m=8
